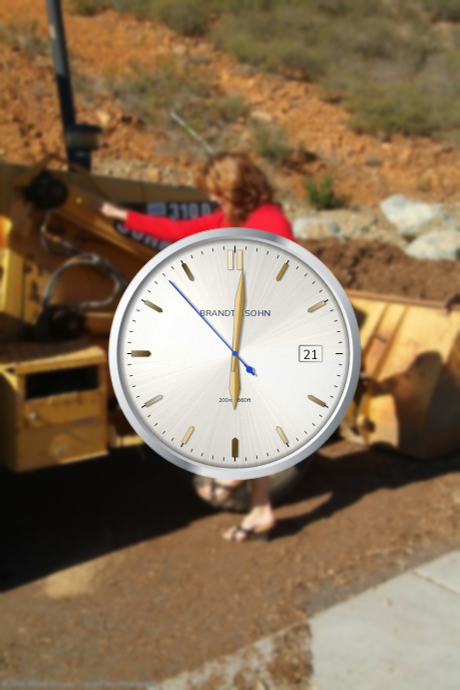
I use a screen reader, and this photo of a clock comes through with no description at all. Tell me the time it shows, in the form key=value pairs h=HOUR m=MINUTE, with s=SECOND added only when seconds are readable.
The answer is h=6 m=0 s=53
